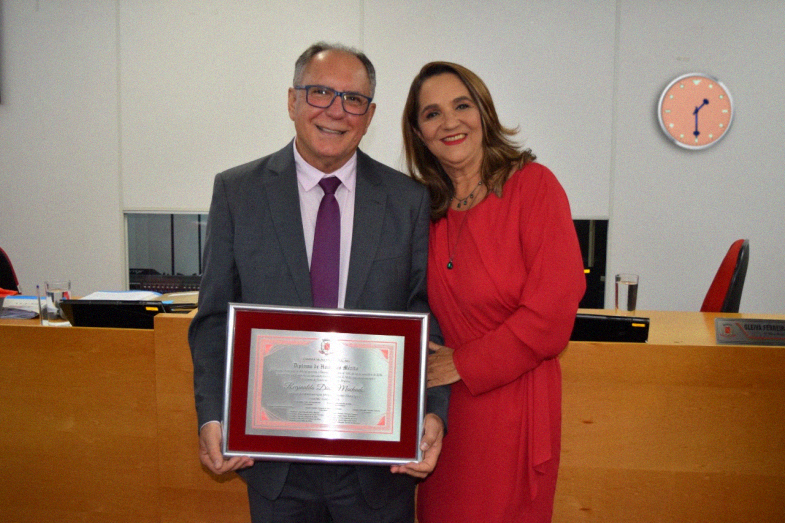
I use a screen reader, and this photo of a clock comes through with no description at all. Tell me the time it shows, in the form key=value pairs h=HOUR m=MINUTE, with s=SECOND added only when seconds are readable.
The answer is h=1 m=30
